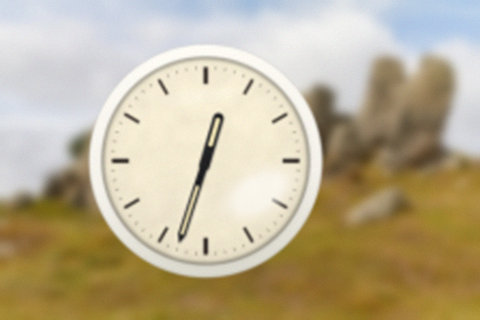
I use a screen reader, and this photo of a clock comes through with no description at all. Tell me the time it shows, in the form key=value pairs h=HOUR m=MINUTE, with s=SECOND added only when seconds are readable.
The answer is h=12 m=33
